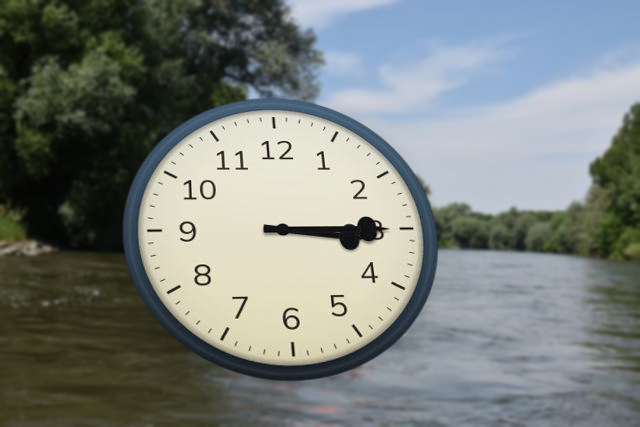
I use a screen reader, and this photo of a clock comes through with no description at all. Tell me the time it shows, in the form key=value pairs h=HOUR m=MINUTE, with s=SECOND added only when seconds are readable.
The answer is h=3 m=15
